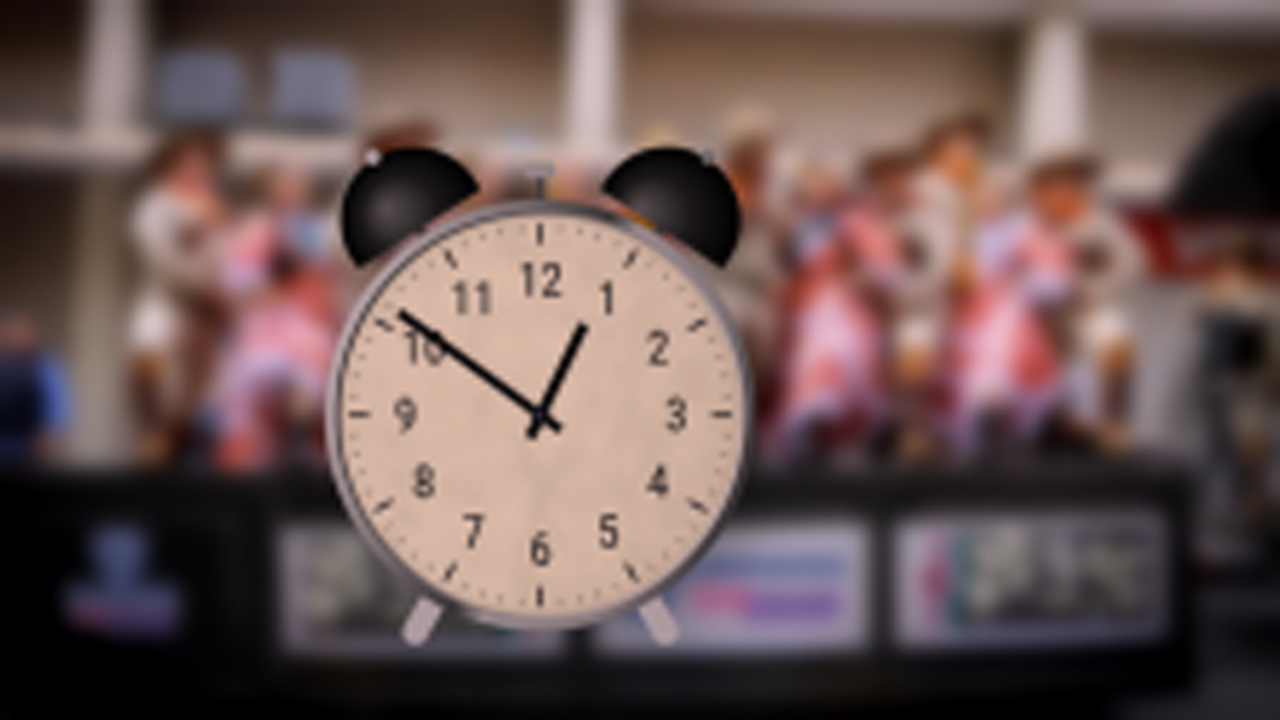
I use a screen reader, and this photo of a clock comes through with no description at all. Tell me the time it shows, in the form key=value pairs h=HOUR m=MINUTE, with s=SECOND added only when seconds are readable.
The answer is h=12 m=51
